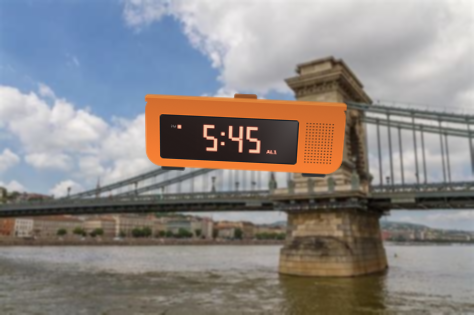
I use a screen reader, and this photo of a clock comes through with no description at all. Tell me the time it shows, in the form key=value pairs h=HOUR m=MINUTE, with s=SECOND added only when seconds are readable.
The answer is h=5 m=45
